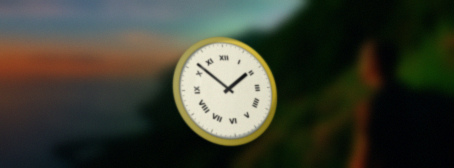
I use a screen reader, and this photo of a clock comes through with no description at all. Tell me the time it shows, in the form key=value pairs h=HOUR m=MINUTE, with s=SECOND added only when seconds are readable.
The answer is h=1 m=52
